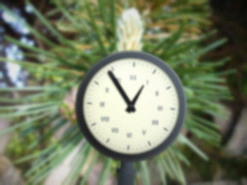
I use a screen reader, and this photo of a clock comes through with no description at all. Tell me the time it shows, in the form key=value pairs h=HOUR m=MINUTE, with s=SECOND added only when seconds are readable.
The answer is h=12 m=54
